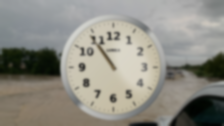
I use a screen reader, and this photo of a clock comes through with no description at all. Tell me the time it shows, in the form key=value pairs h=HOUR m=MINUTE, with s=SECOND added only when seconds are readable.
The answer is h=10 m=54
